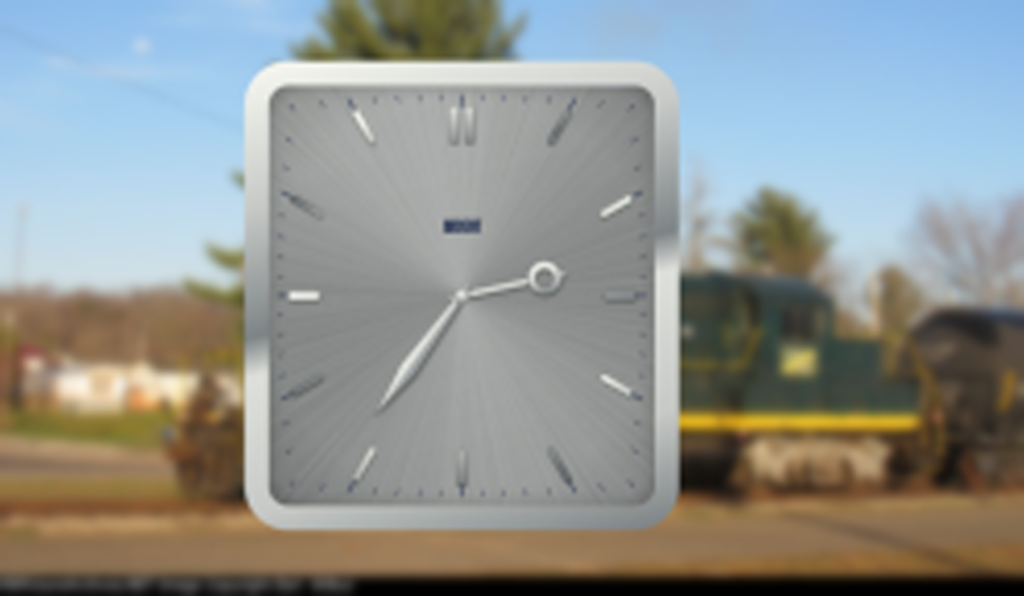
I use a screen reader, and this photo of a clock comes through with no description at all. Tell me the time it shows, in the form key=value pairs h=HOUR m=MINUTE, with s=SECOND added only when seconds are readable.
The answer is h=2 m=36
